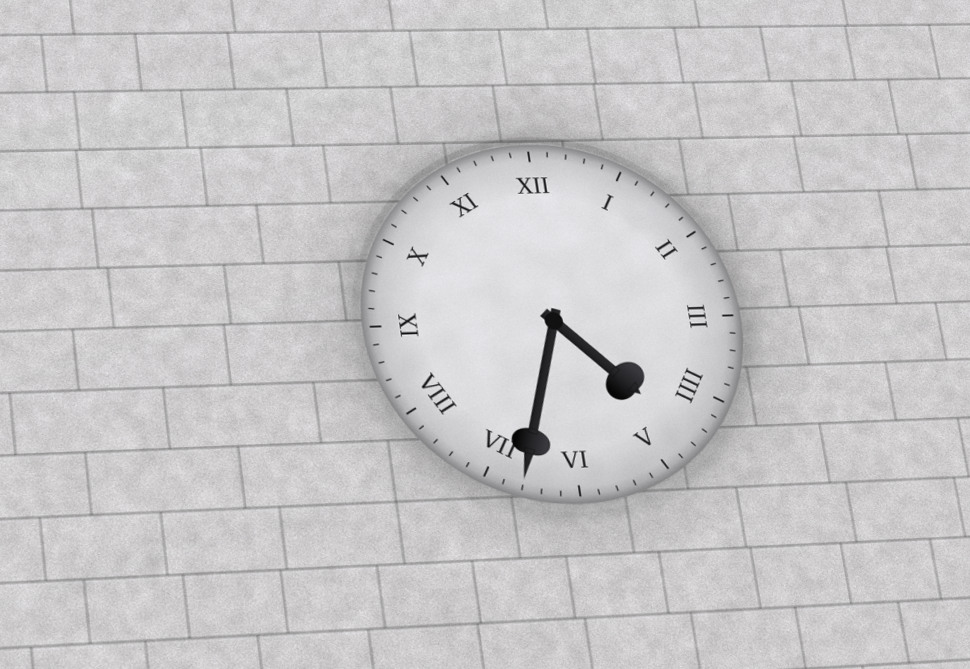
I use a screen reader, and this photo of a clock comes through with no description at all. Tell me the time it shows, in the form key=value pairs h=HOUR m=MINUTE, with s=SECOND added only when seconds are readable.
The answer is h=4 m=33
